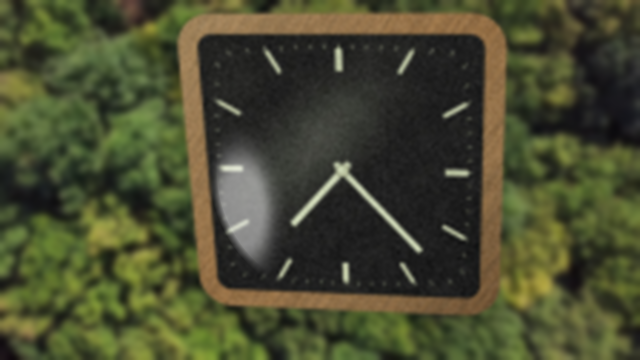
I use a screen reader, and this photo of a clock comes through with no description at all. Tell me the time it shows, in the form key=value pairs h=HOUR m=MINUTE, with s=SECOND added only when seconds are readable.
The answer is h=7 m=23
